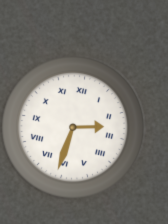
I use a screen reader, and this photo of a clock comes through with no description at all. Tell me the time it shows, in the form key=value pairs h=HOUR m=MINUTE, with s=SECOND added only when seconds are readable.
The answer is h=2 m=31
